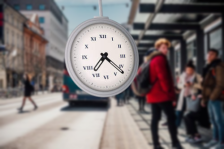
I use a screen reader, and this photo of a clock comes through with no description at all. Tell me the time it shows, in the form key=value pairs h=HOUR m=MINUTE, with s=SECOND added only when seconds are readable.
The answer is h=7 m=22
